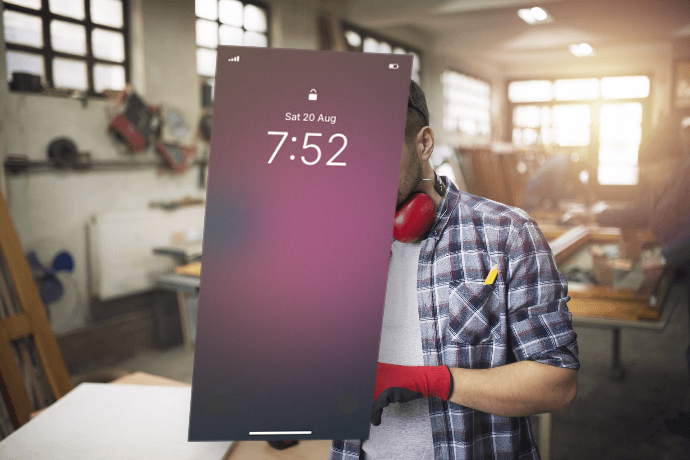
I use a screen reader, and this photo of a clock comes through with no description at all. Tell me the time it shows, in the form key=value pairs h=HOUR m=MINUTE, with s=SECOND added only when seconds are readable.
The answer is h=7 m=52
